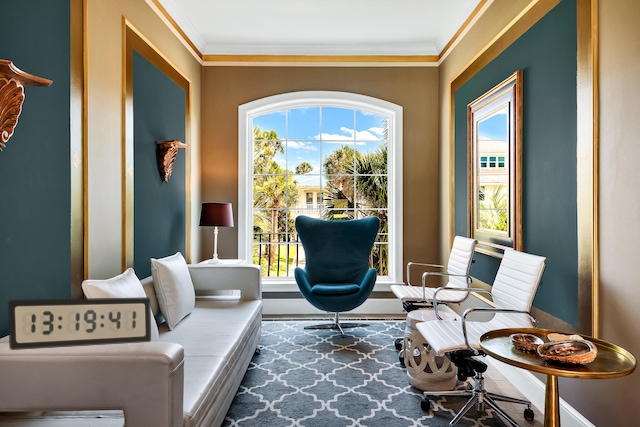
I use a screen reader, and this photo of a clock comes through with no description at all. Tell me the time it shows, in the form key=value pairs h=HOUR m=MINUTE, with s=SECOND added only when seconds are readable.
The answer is h=13 m=19 s=41
